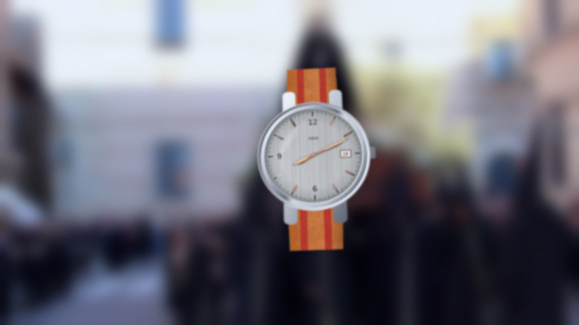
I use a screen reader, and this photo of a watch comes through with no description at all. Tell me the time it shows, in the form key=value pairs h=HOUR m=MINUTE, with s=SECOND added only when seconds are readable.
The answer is h=8 m=11
